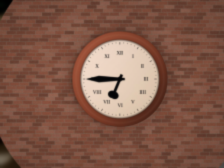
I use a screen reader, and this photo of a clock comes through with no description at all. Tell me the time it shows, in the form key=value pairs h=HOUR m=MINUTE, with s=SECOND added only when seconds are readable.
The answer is h=6 m=45
